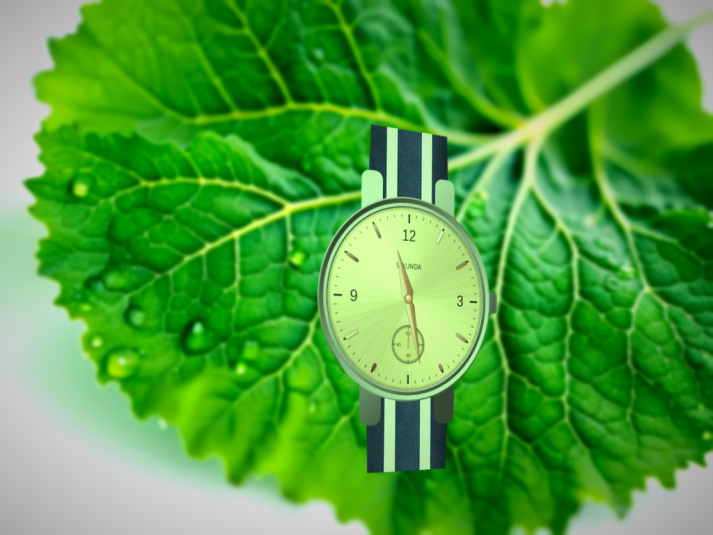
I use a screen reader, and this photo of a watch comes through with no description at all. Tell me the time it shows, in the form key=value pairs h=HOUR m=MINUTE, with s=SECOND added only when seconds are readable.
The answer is h=11 m=28
